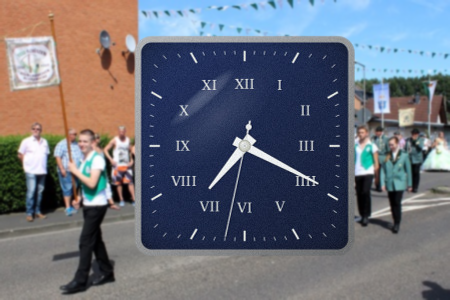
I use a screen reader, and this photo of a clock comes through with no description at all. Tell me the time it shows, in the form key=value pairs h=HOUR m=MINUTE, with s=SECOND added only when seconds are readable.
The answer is h=7 m=19 s=32
